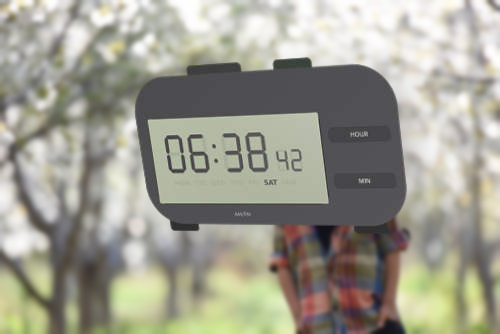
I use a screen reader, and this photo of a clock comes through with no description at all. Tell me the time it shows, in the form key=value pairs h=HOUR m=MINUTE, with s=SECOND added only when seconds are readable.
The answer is h=6 m=38 s=42
